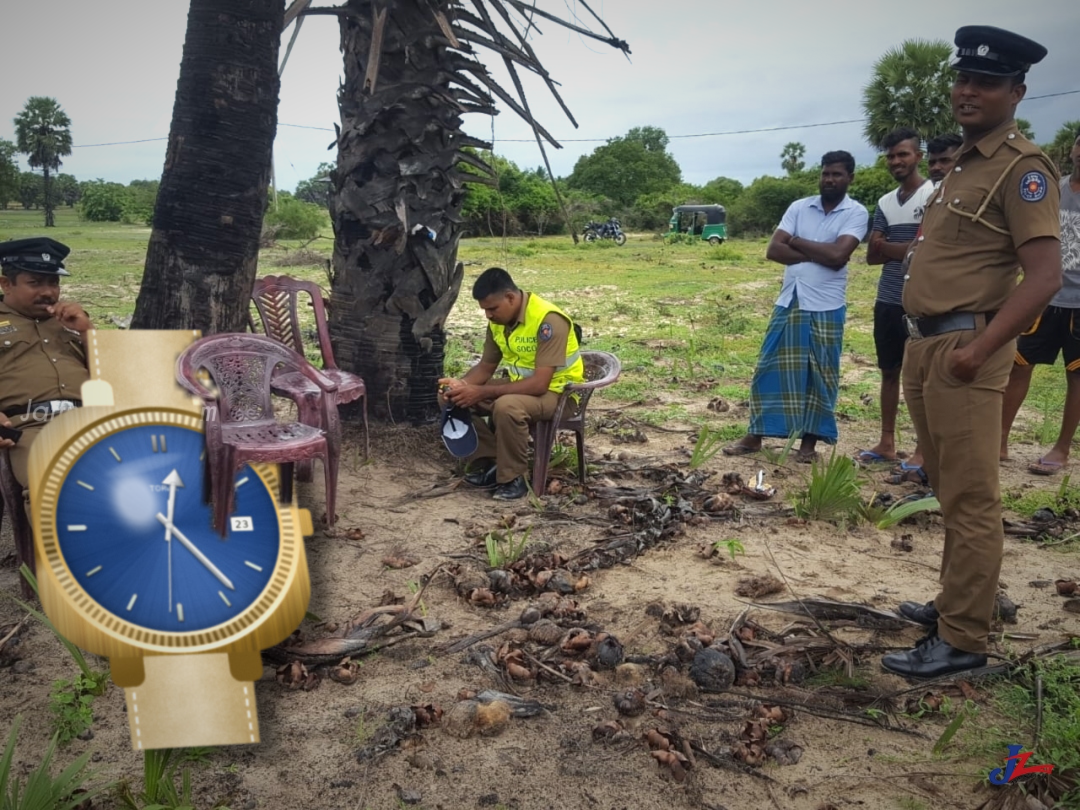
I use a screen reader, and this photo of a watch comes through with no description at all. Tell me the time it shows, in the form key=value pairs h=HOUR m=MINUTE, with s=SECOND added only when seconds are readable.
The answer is h=12 m=23 s=31
